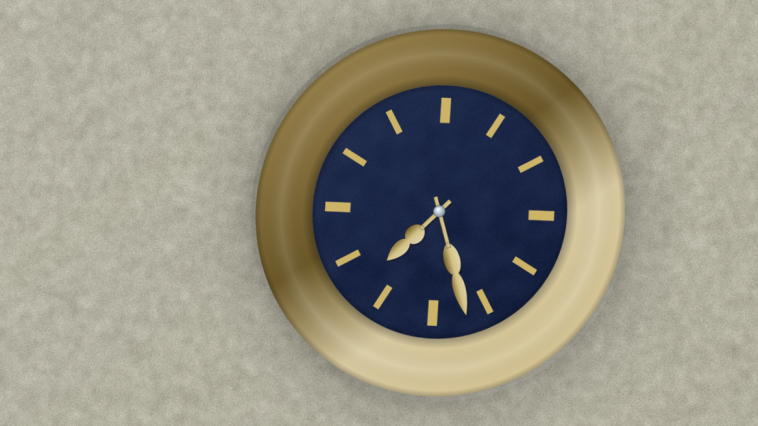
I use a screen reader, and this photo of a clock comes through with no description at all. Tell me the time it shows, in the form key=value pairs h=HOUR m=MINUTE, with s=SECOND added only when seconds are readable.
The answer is h=7 m=27
